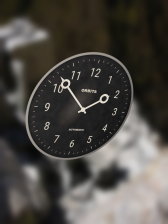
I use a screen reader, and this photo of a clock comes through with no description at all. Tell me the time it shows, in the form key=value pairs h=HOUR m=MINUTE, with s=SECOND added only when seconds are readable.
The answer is h=1 m=52
